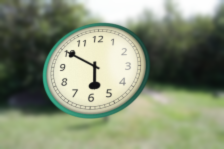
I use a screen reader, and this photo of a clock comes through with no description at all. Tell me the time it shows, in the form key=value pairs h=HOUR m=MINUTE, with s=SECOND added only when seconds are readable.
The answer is h=5 m=50
